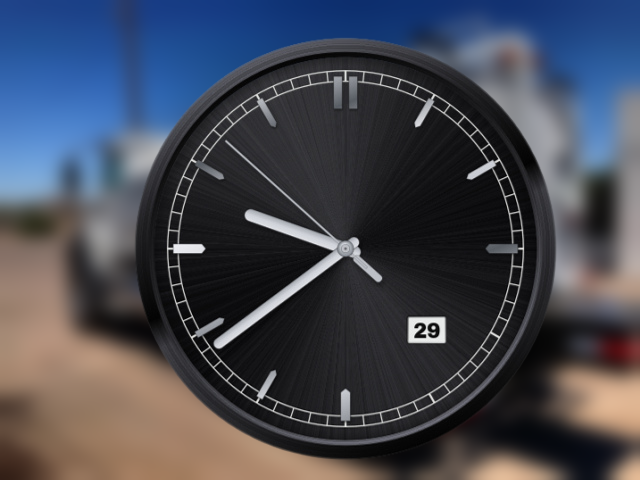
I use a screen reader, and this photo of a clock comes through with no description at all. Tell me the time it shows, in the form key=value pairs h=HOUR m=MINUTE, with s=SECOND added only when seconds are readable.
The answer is h=9 m=38 s=52
